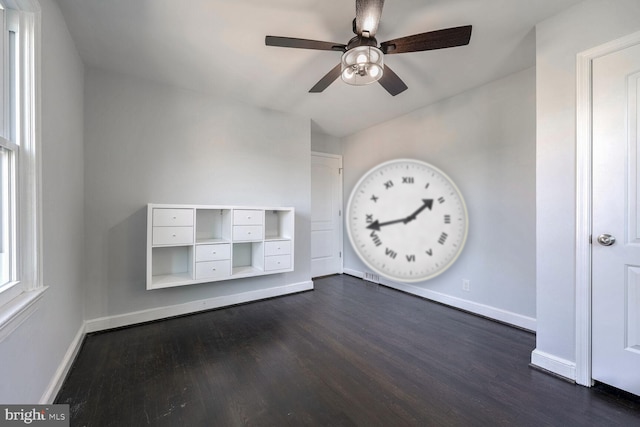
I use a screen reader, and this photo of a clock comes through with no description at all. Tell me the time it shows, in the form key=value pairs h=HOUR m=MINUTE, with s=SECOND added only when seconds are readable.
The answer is h=1 m=43
